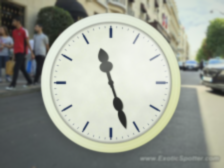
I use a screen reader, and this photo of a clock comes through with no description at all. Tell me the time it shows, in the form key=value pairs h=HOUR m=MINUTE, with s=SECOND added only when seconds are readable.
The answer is h=11 m=27
